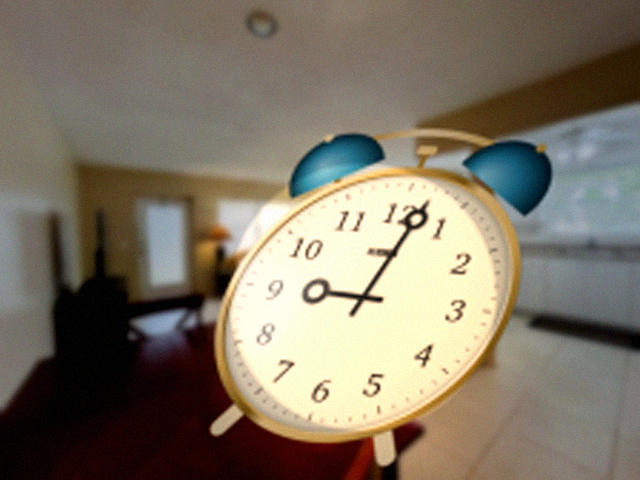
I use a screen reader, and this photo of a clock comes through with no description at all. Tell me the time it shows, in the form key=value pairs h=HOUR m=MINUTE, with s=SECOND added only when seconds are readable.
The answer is h=9 m=2
